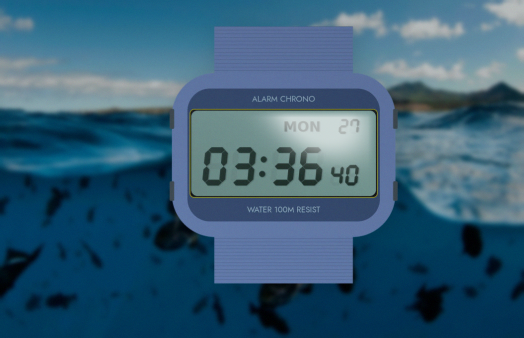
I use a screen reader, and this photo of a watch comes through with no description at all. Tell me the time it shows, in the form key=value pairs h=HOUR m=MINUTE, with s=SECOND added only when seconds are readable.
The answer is h=3 m=36 s=40
